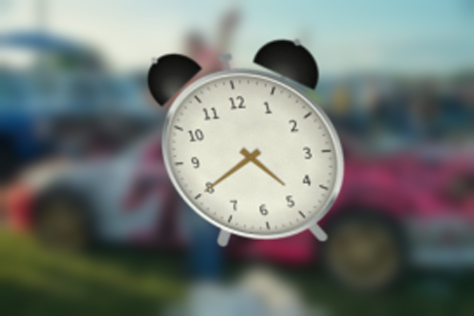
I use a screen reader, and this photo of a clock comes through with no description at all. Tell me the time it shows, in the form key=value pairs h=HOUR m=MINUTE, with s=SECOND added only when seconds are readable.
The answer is h=4 m=40
